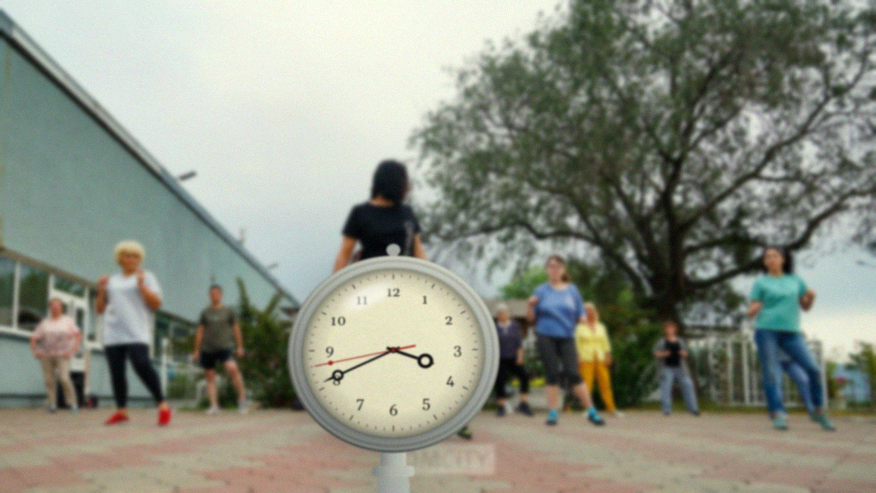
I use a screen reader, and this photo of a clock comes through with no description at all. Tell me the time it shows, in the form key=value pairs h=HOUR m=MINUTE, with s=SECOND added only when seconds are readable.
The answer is h=3 m=40 s=43
